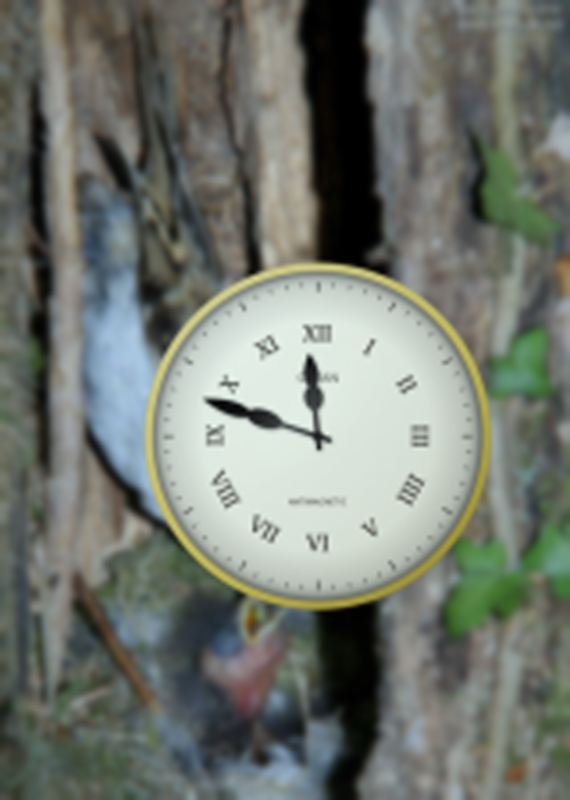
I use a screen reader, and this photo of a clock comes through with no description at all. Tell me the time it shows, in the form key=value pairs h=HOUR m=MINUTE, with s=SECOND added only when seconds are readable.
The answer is h=11 m=48
